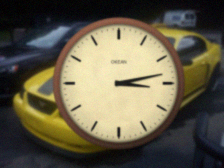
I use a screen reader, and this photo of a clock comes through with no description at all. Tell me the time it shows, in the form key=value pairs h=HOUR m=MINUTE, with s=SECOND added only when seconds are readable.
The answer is h=3 m=13
